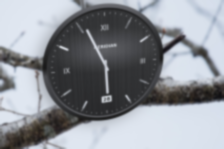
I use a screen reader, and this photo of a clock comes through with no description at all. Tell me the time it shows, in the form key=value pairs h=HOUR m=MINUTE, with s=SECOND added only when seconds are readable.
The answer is h=5 m=56
